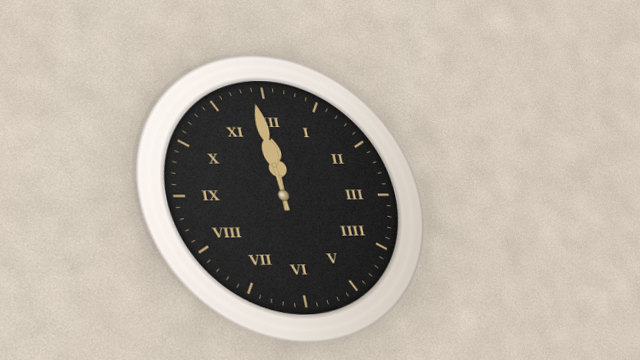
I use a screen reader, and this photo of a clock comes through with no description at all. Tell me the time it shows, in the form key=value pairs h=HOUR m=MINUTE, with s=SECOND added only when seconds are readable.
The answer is h=11 m=59
